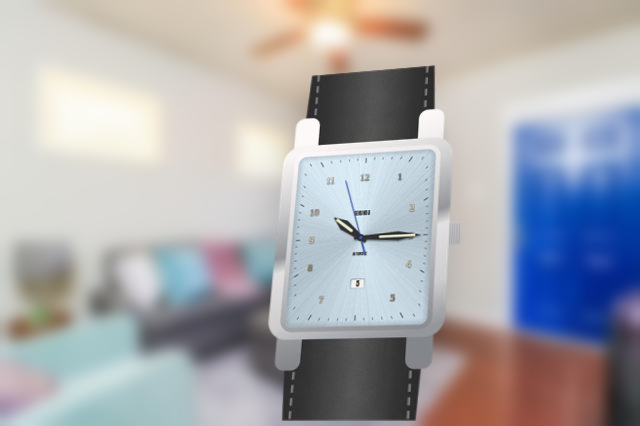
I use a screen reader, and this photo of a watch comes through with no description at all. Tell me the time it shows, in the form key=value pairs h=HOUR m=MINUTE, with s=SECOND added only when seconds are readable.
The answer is h=10 m=14 s=57
